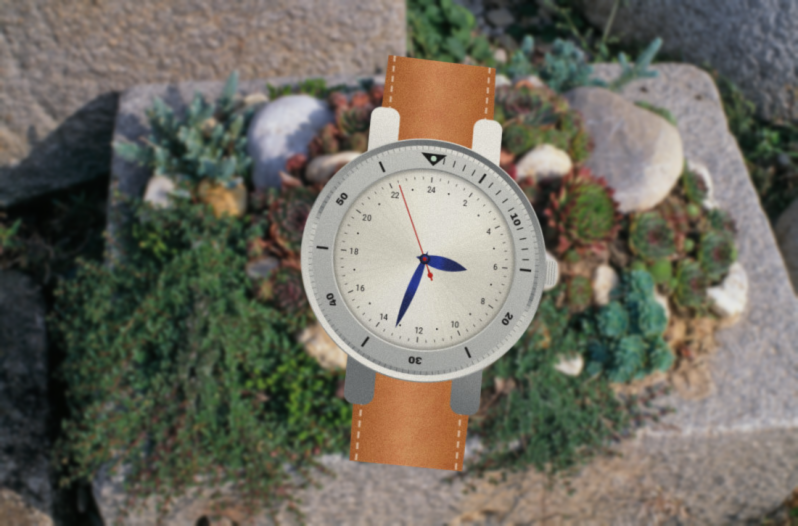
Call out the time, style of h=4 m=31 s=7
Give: h=6 m=32 s=56
